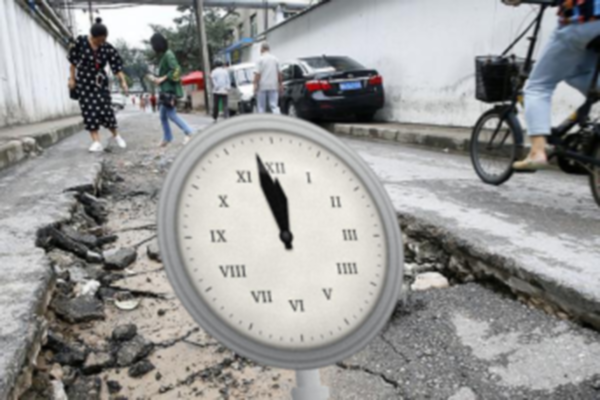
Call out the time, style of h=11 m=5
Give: h=11 m=58
